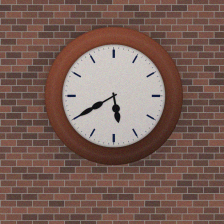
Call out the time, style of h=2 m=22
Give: h=5 m=40
